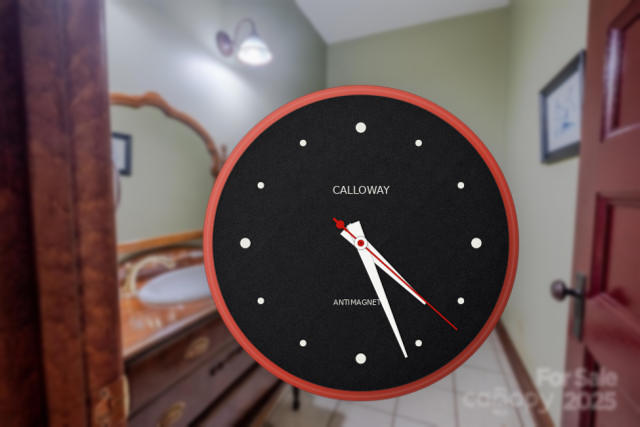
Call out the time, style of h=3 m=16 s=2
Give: h=4 m=26 s=22
